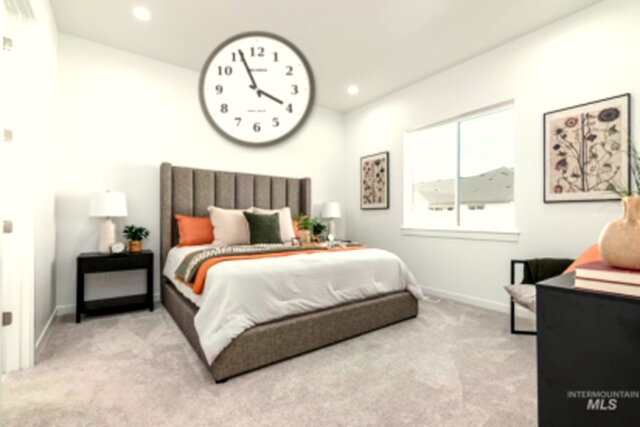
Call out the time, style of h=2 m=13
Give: h=3 m=56
